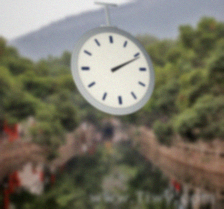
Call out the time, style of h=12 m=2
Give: h=2 m=11
